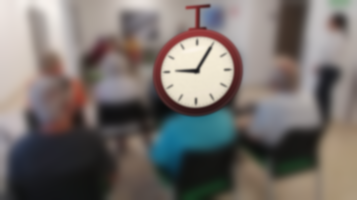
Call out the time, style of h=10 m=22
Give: h=9 m=5
